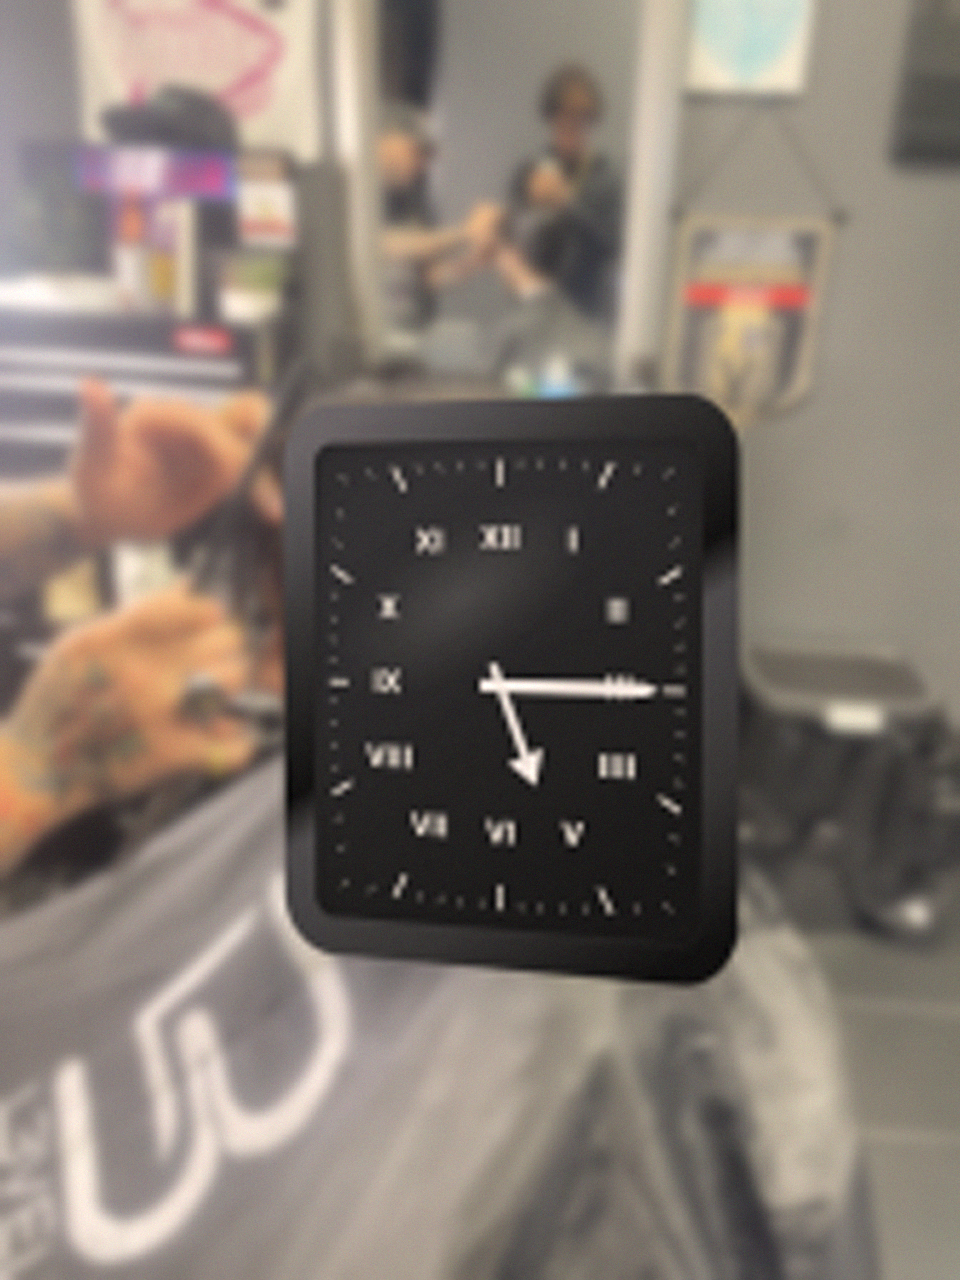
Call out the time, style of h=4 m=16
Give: h=5 m=15
